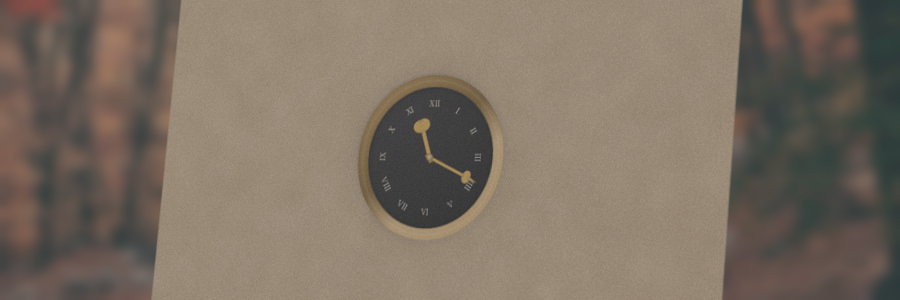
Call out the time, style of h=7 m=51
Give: h=11 m=19
